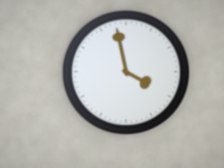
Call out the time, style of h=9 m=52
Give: h=3 m=58
